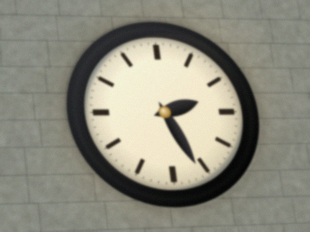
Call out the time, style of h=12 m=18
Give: h=2 m=26
